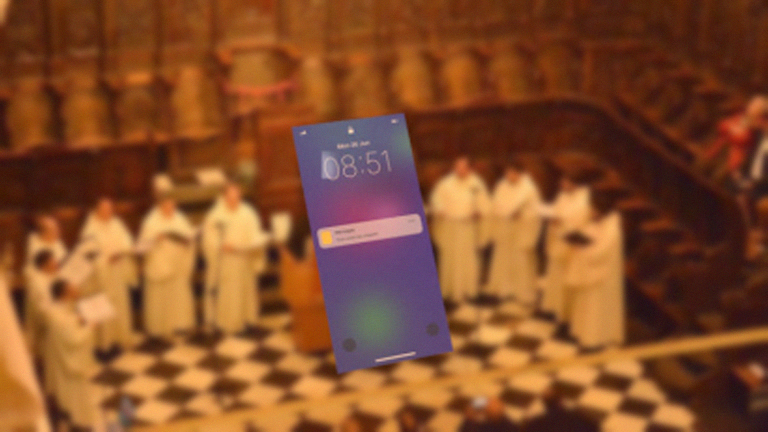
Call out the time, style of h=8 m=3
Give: h=8 m=51
